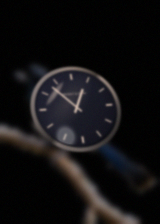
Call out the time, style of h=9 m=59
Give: h=12 m=53
